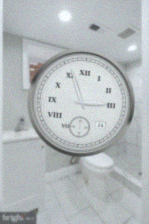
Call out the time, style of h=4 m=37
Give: h=2 m=56
